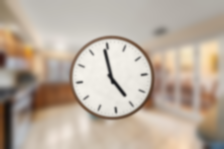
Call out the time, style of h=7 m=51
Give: h=4 m=59
